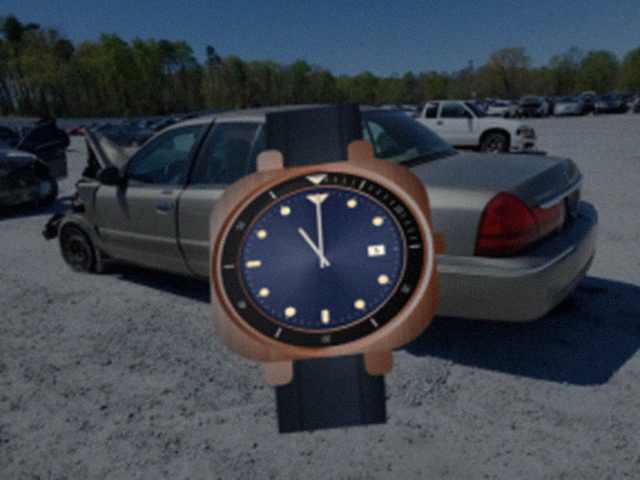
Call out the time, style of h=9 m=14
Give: h=11 m=0
